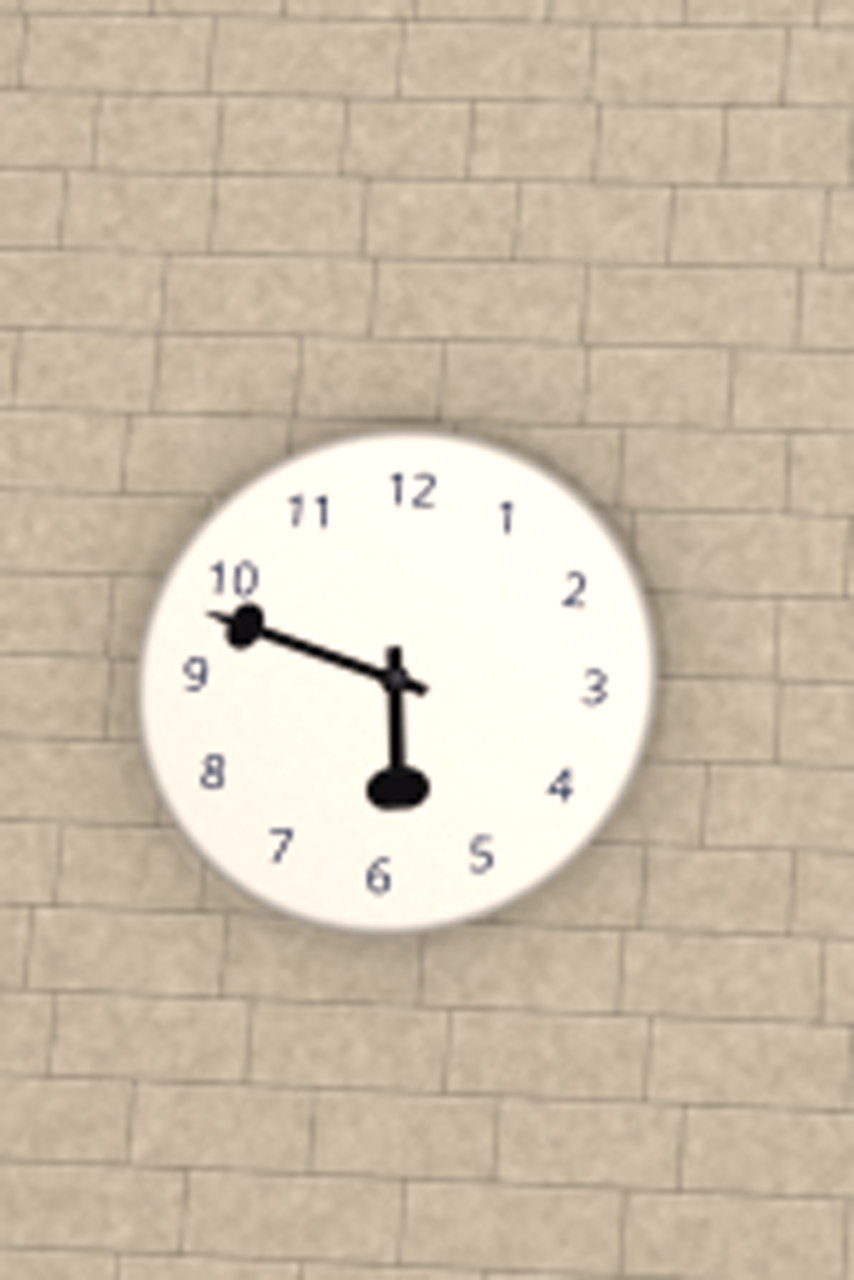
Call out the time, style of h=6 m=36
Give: h=5 m=48
